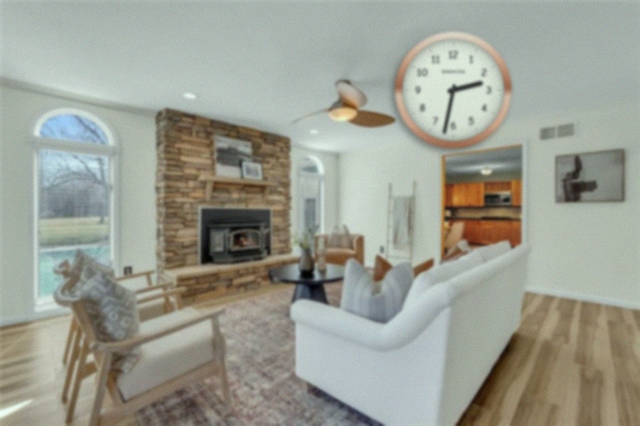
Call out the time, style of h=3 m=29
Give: h=2 m=32
